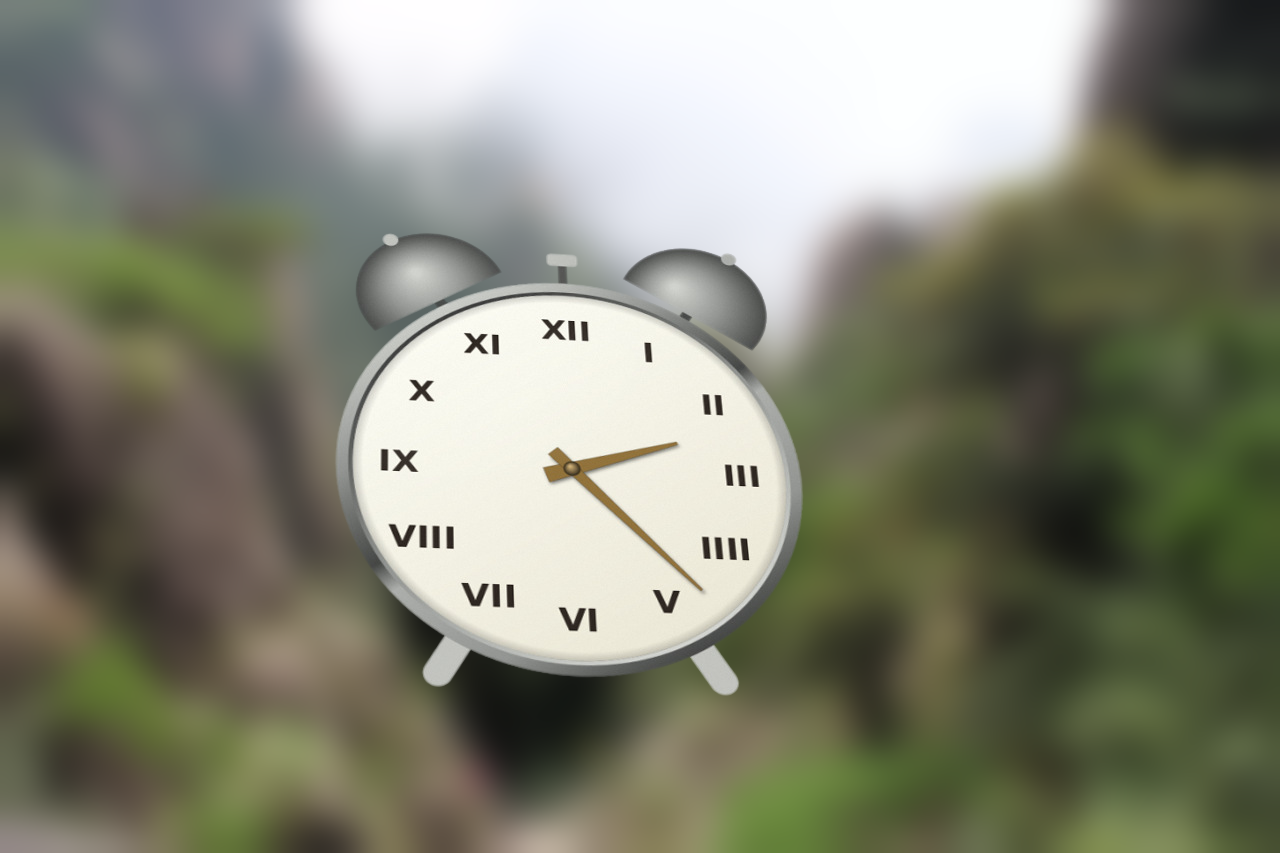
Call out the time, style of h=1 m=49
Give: h=2 m=23
